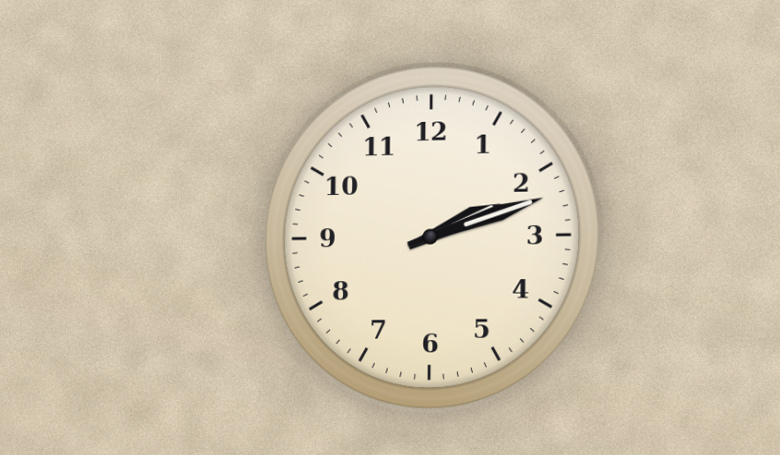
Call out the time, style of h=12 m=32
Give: h=2 m=12
